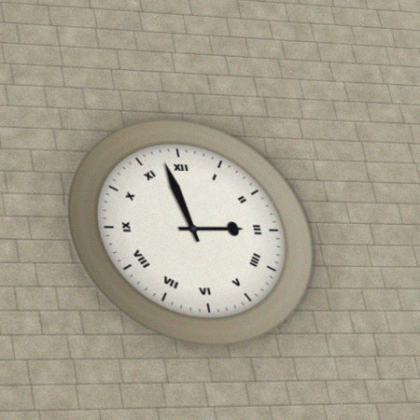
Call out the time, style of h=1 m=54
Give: h=2 m=58
